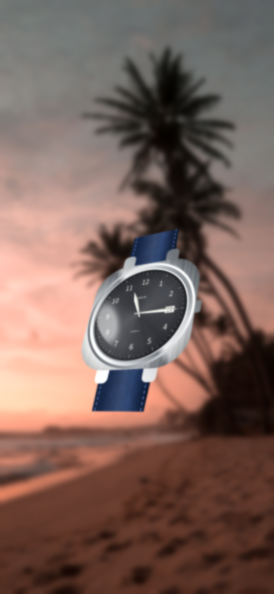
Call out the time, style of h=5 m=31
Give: h=11 m=15
